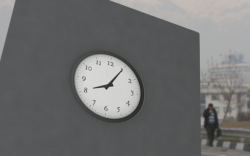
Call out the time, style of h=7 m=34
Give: h=8 m=5
